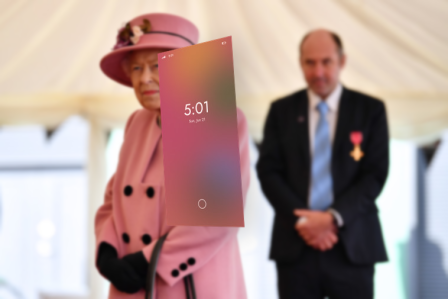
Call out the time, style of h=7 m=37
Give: h=5 m=1
